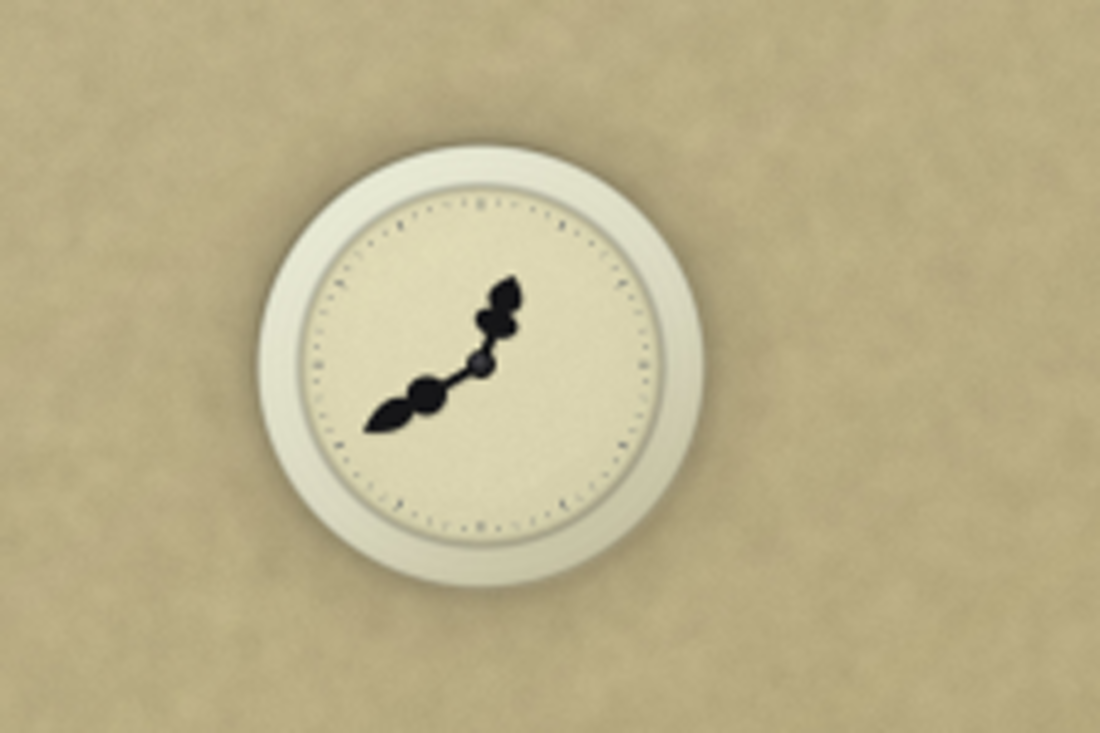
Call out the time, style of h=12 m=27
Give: h=12 m=40
